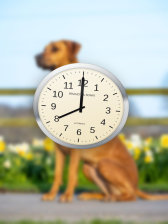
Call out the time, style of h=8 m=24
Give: h=8 m=0
